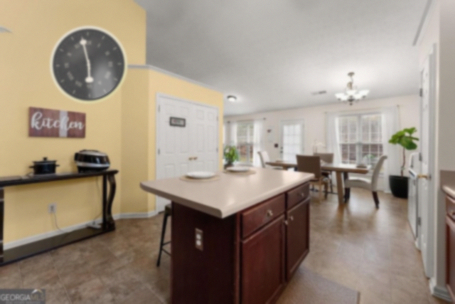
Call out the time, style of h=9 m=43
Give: h=5 m=58
